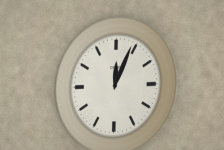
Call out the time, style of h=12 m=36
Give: h=12 m=4
